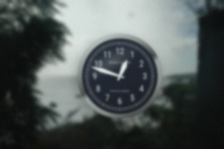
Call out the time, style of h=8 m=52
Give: h=12 m=48
